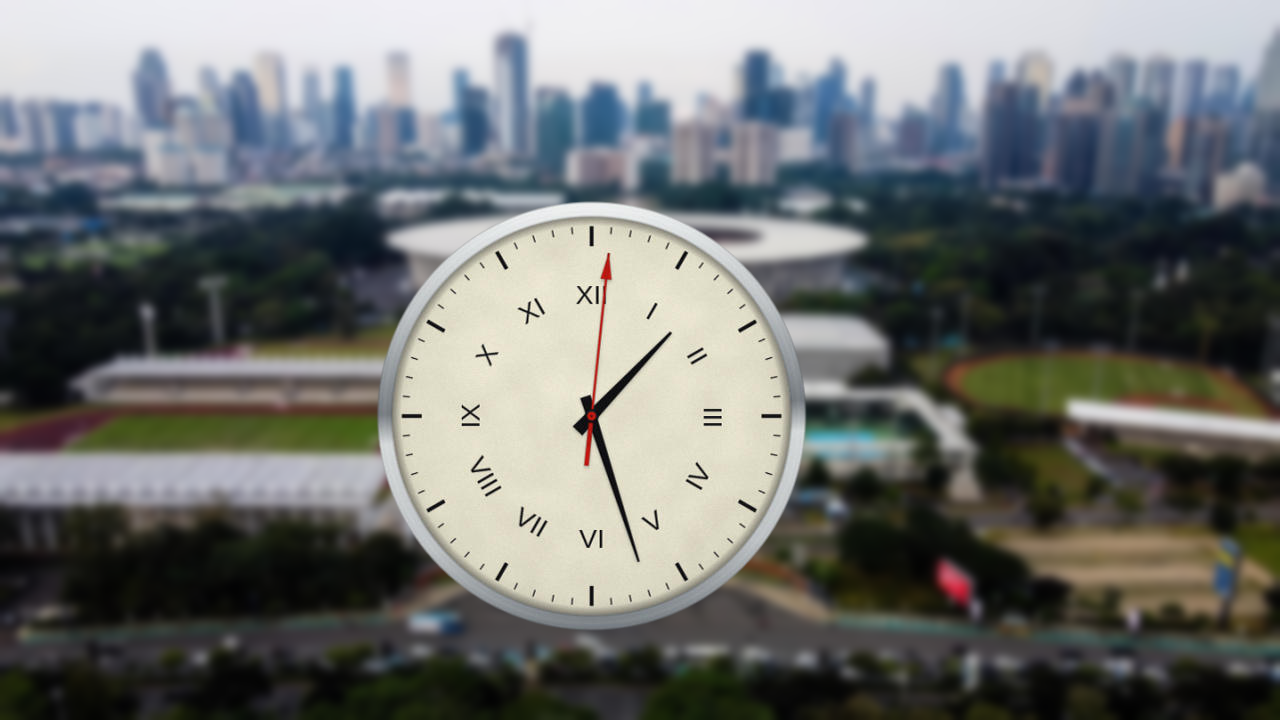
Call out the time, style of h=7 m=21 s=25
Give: h=1 m=27 s=1
